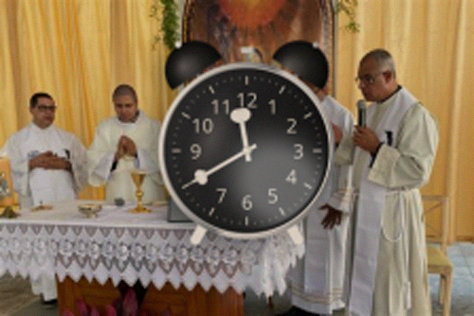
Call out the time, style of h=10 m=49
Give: h=11 m=40
